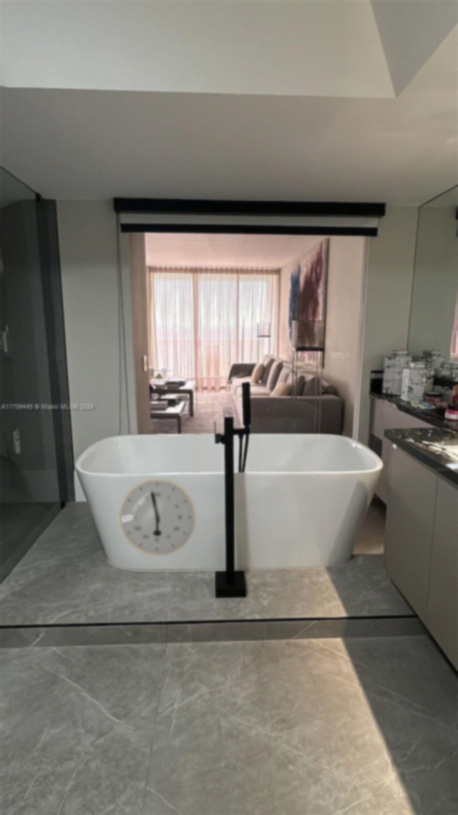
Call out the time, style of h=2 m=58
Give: h=5 m=58
